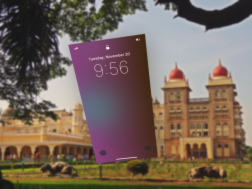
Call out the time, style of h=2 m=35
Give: h=9 m=56
